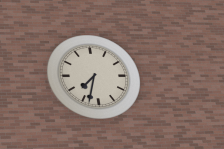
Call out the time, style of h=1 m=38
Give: h=7 m=33
